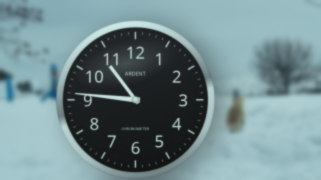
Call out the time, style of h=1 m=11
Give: h=10 m=46
